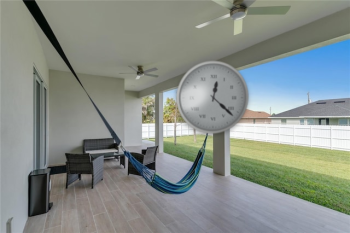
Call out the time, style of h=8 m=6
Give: h=12 m=22
